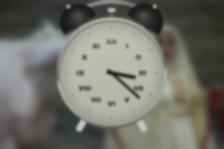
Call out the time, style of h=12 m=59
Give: h=3 m=22
